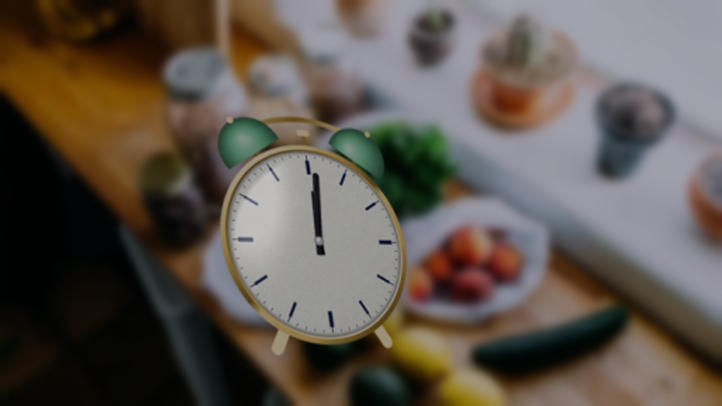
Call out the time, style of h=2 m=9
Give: h=12 m=1
